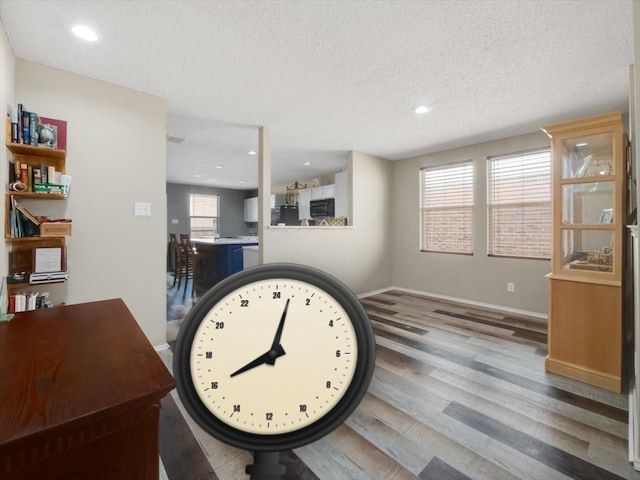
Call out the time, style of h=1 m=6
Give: h=16 m=2
